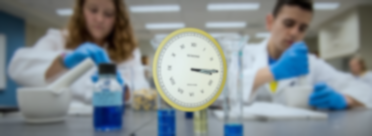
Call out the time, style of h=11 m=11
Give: h=3 m=15
